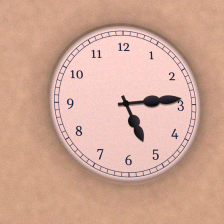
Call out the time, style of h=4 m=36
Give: h=5 m=14
